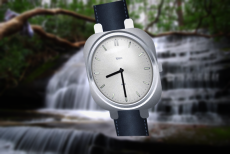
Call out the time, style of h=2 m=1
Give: h=8 m=30
